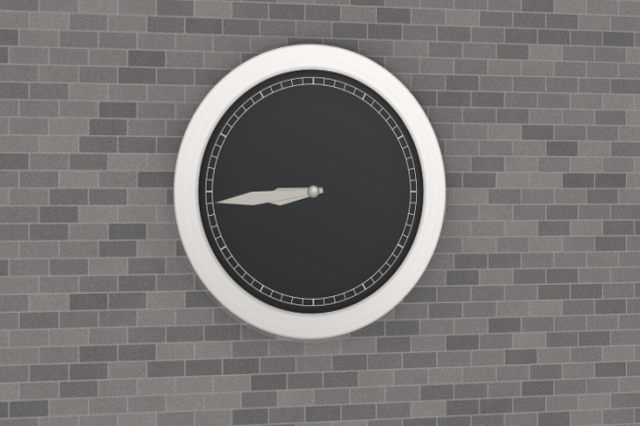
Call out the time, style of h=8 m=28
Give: h=8 m=44
